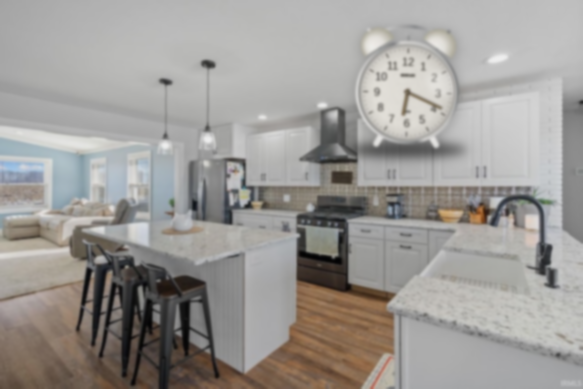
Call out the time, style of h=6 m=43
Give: h=6 m=19
